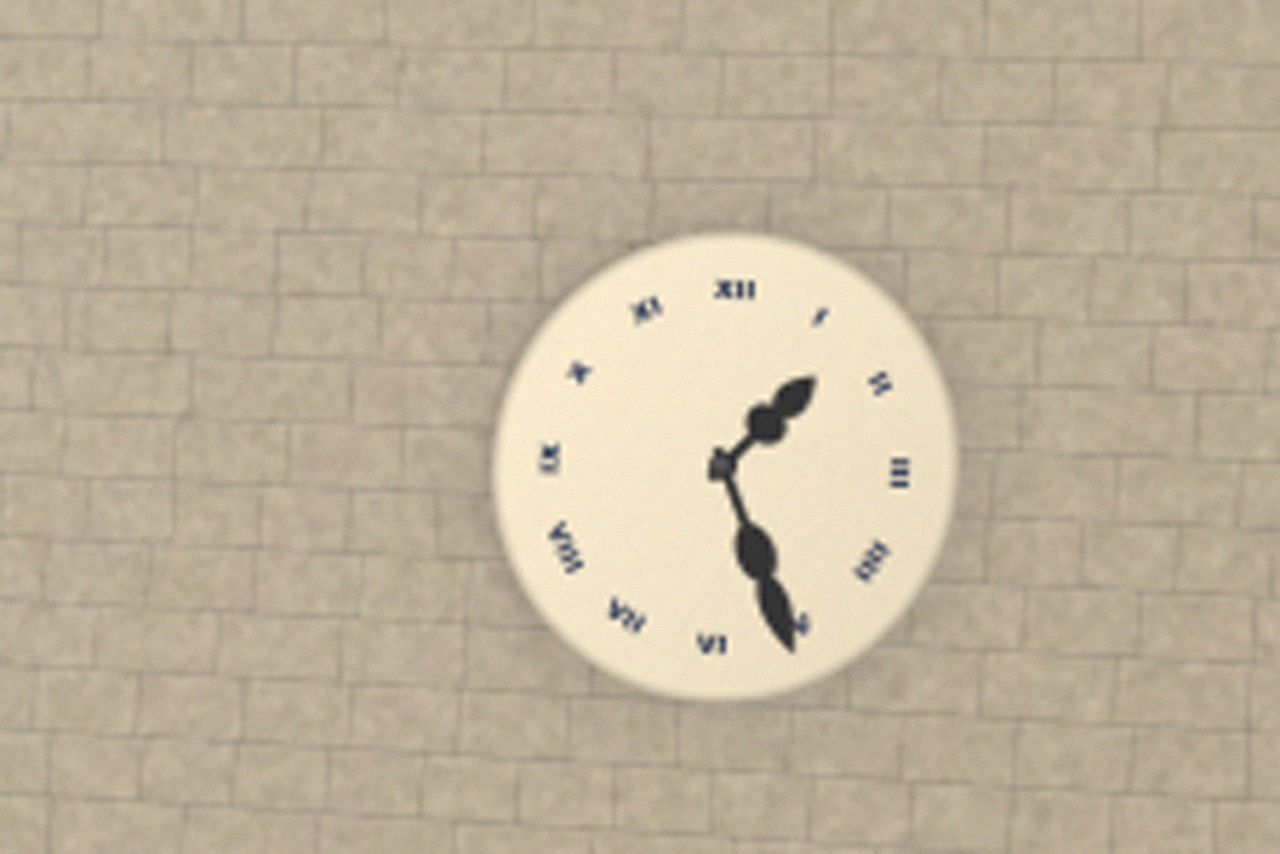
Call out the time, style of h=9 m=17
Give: h=1 m=26
